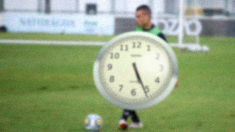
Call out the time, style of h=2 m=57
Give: h=5 m=26
